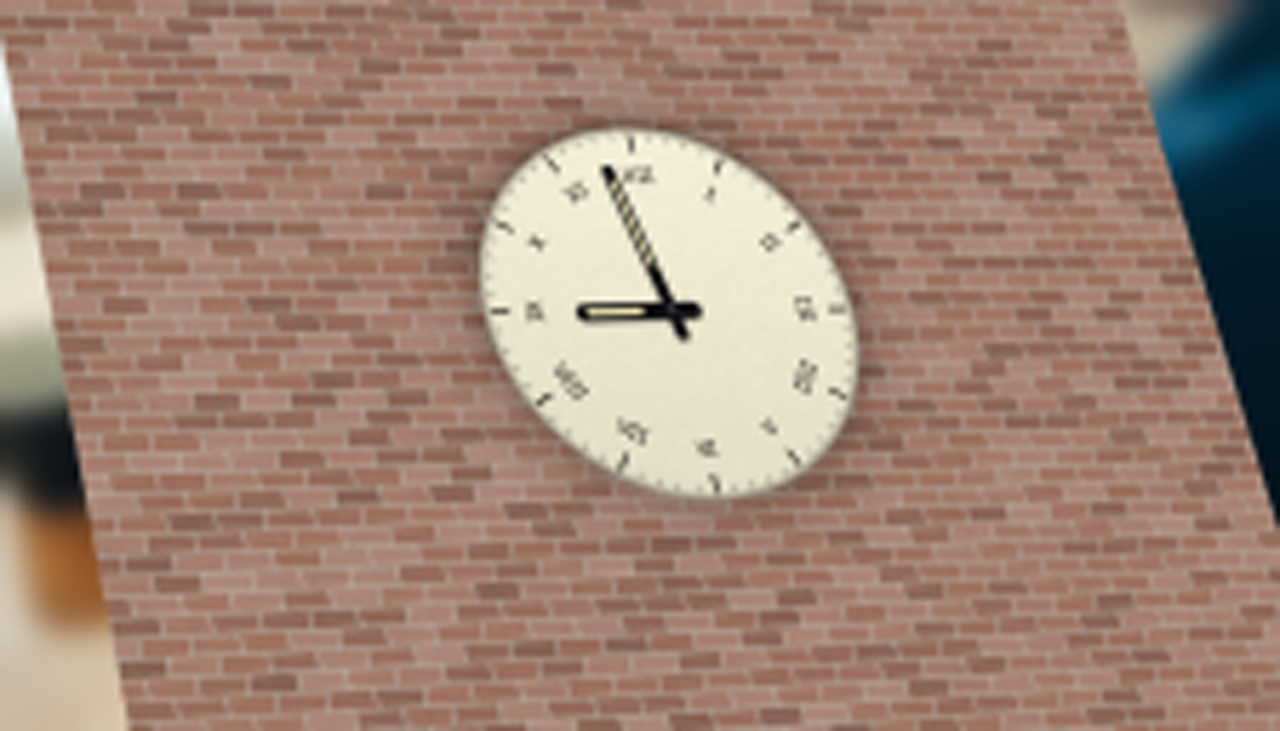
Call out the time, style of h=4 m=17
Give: h=8 m=58
